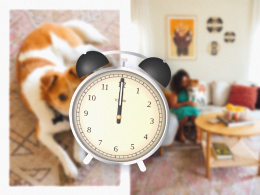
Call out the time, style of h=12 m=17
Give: h=12 m=0
